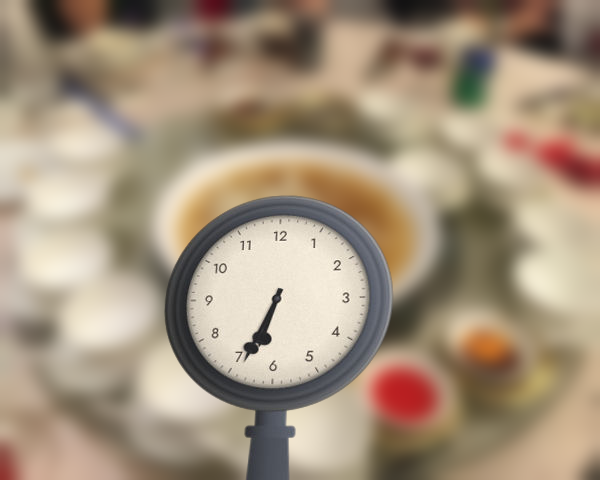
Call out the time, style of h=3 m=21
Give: h=6 m=34
